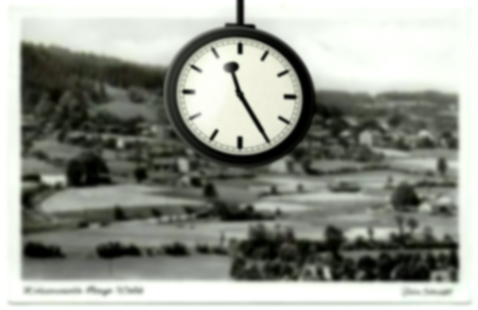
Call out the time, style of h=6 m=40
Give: h=11 m=25
